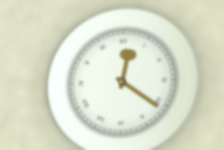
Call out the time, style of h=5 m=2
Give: h=12 m=21
